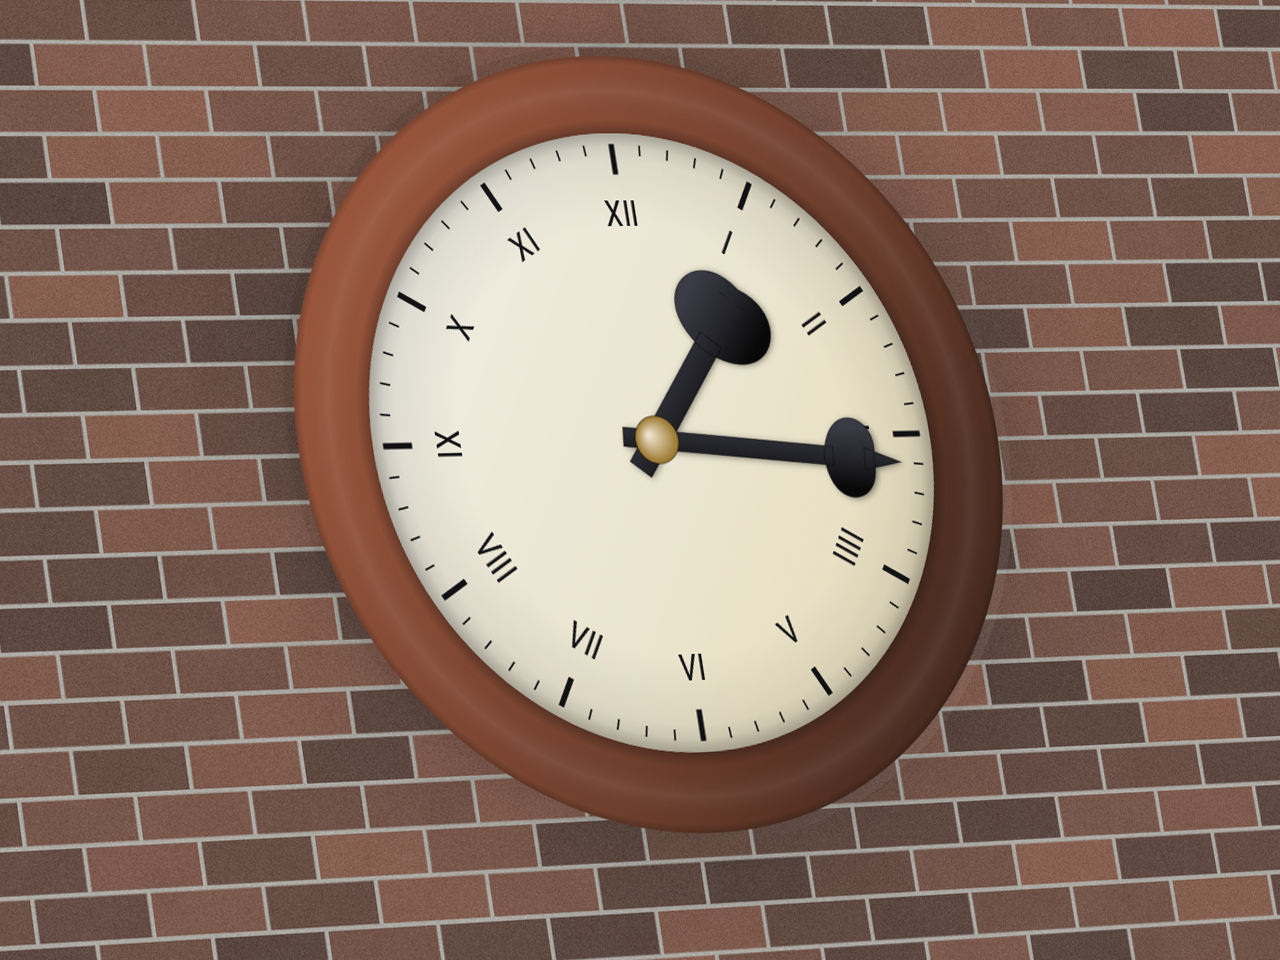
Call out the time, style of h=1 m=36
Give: h=1 m=16
